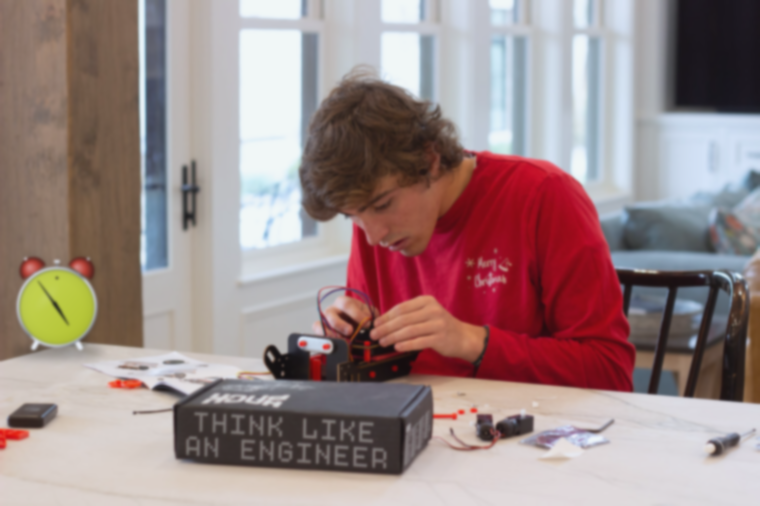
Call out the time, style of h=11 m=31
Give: h=4 m=54
